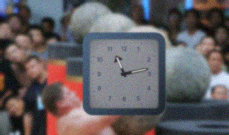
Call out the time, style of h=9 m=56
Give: h=11 m=13
